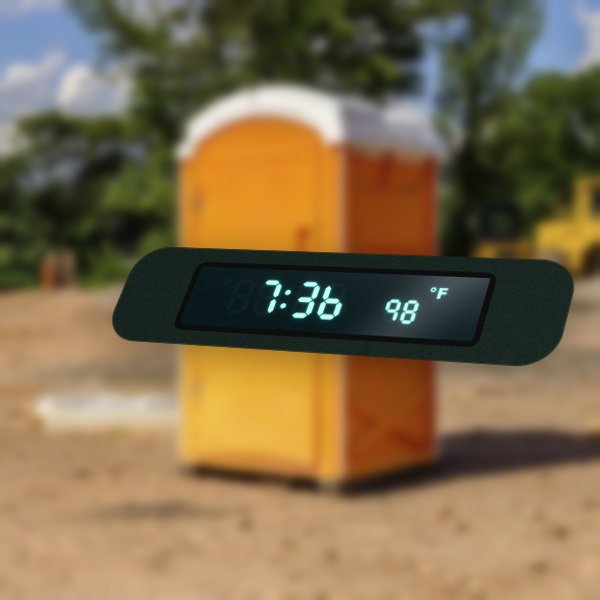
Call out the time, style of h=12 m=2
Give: h=7 m=36
